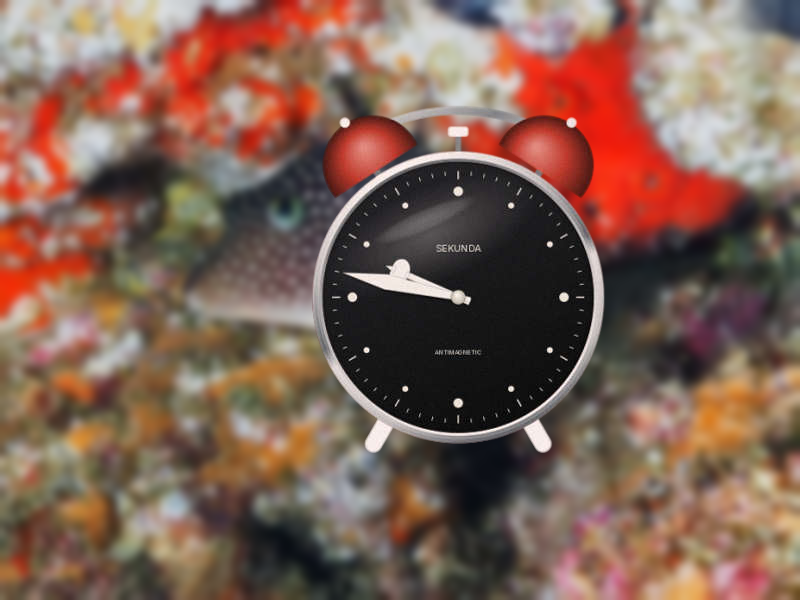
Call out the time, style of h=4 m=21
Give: h=9 m=47
